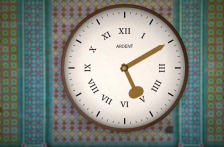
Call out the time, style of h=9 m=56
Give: h=5 m=10
